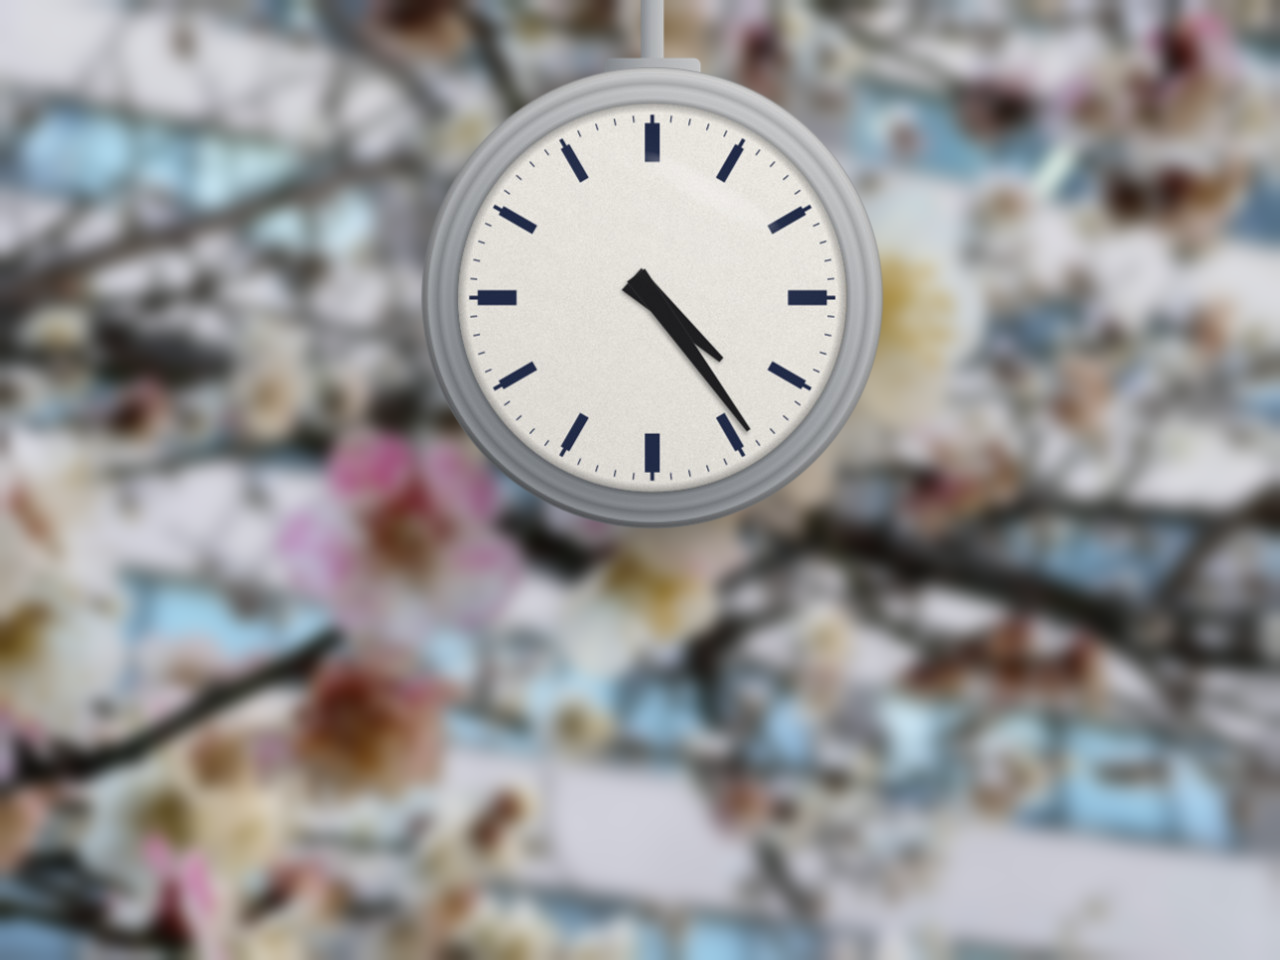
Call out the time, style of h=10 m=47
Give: h=4 m=24
